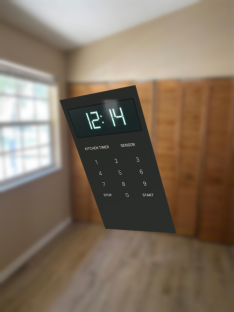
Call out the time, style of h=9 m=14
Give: h=12 m=14
